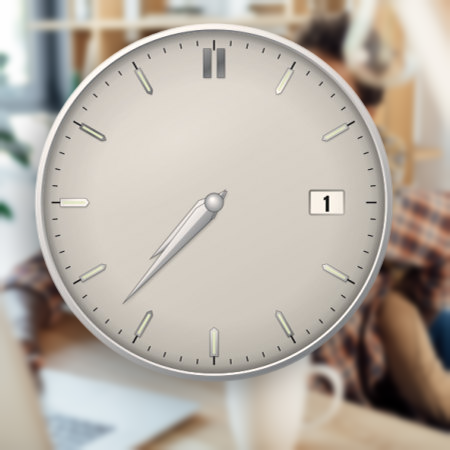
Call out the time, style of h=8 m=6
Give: h=7 m=37
